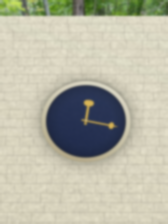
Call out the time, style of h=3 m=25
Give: h=12 m=17
